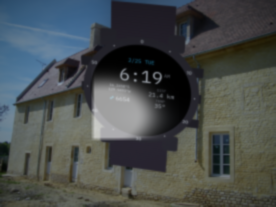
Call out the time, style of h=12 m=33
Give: h=6 m=19
